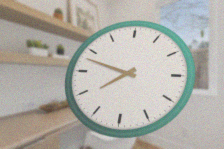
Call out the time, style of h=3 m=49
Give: h=7 m=48
